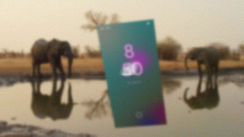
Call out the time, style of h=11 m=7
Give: h=8 m=50
